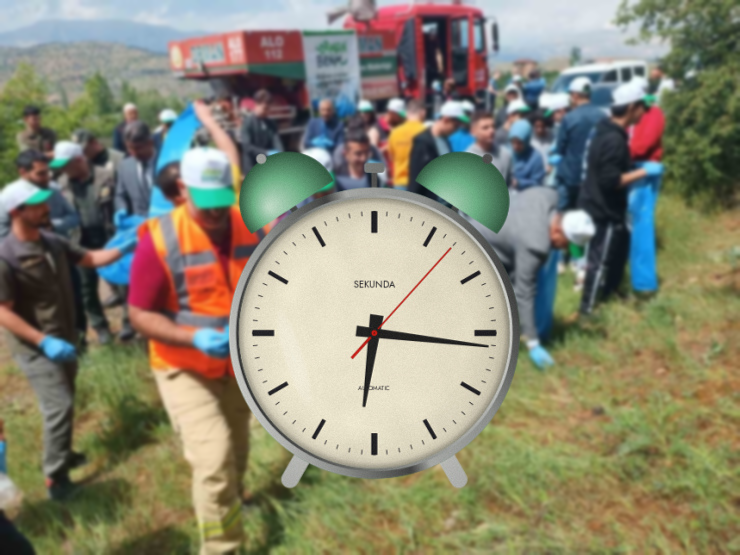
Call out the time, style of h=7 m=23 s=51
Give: h=6 m=16 s=7
